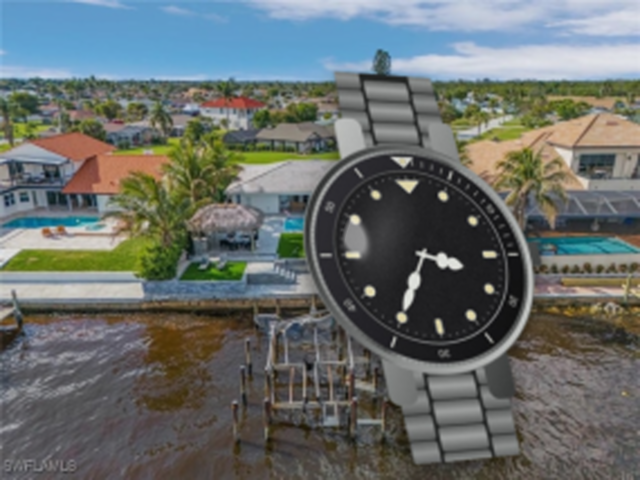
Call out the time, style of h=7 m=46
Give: h=3 m=35
